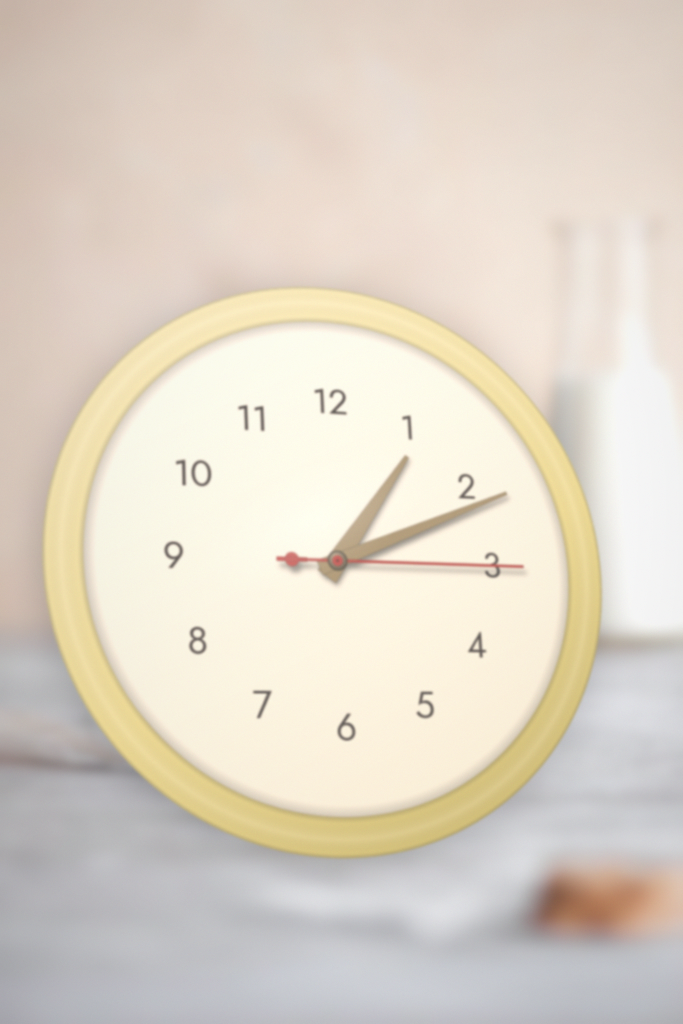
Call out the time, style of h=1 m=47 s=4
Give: h=1 m=11 s=15
